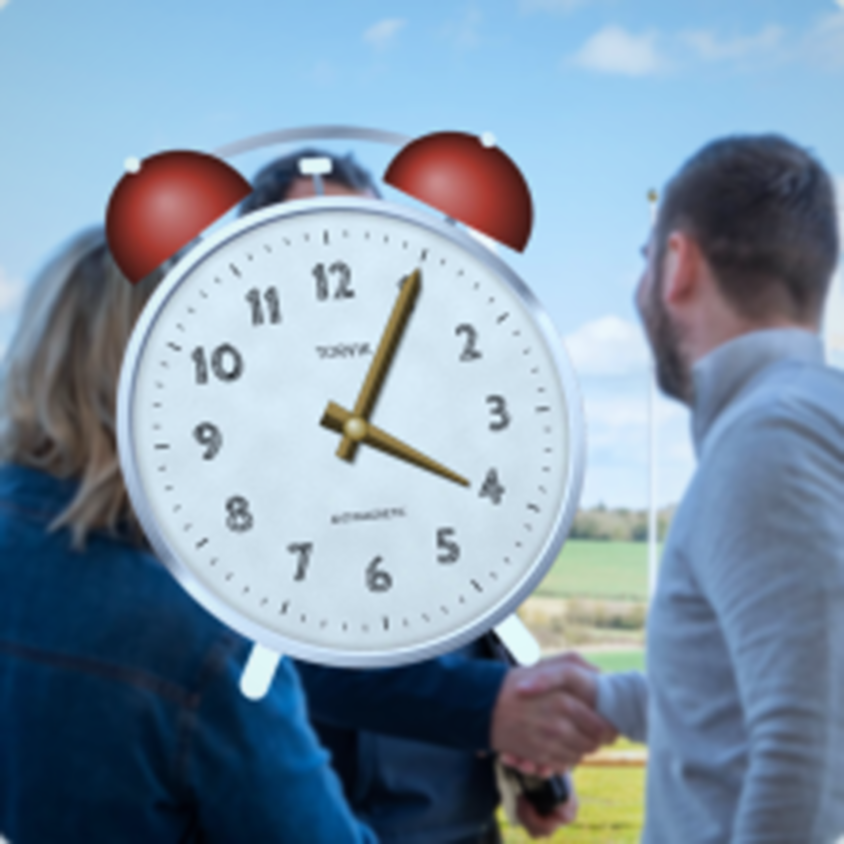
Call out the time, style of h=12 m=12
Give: h=4 m=5
